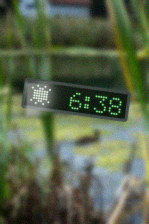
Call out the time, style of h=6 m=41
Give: h=6 m=38
